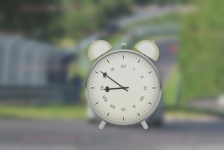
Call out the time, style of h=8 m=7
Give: h=8 m=51
